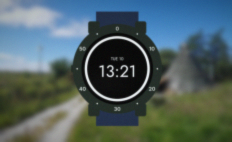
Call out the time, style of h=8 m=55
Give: h=13 m=21
